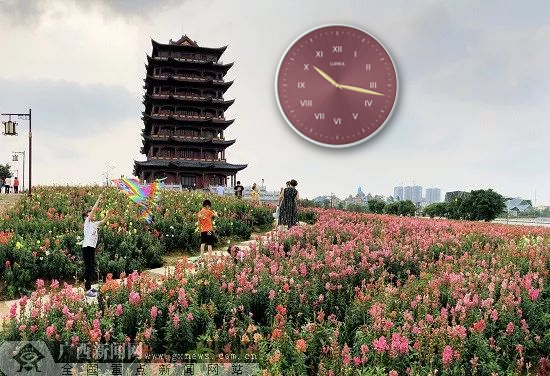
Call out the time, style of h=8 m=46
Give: h=10 m=17
